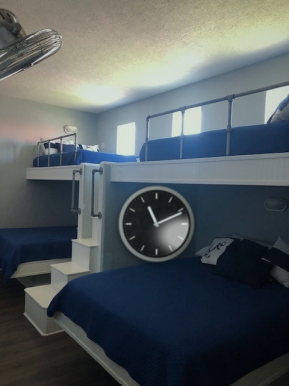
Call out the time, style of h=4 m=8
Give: h=11 m=11
